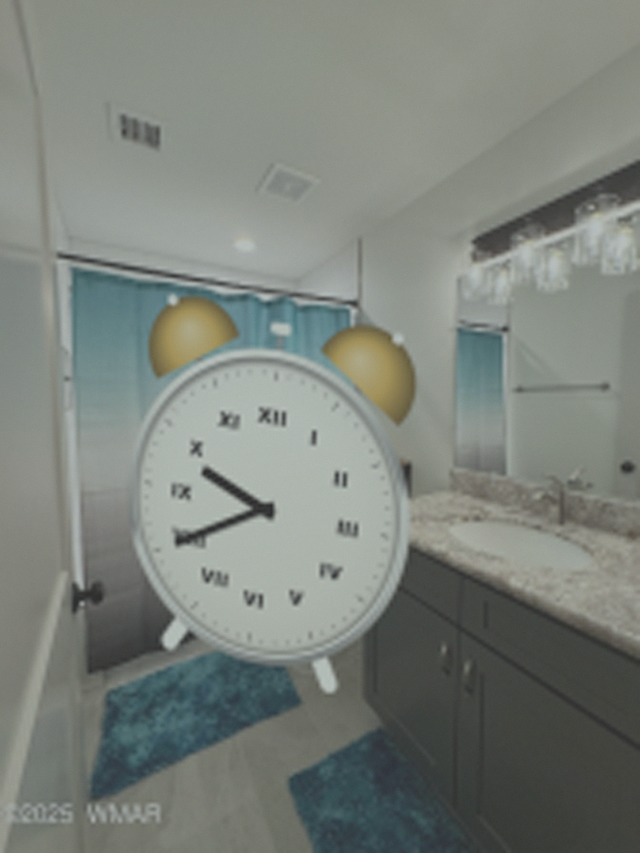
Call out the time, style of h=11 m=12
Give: h=9 m=40
